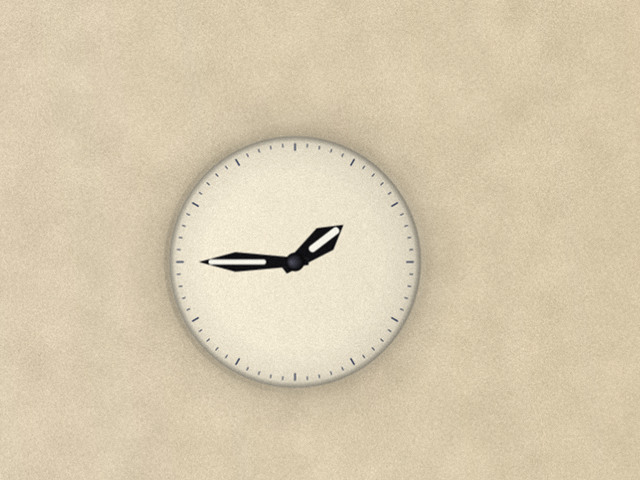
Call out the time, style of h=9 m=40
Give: h=1 m=45
